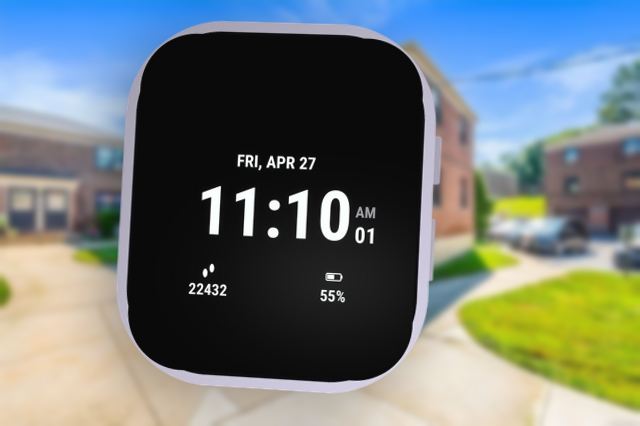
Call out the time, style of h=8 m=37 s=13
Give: h=11 m=10 s=1
